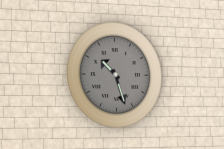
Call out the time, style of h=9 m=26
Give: h=10 m=27
